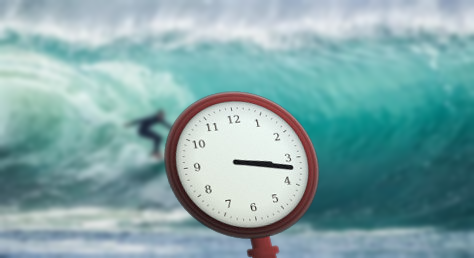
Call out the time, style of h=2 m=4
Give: h=3 m=17
